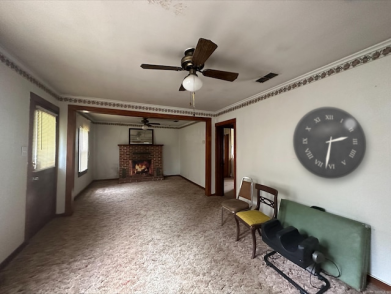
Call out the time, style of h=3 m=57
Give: h=2 m=32
